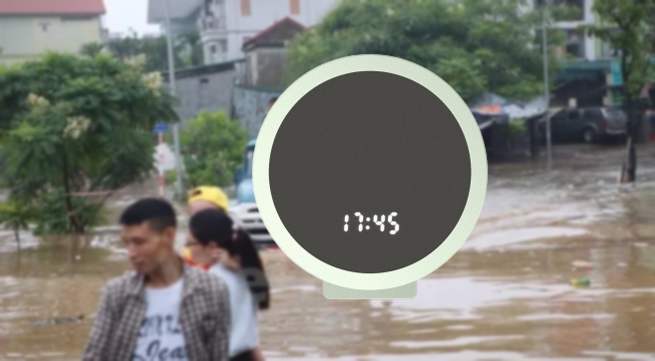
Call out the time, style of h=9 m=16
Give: h=17 m=45
